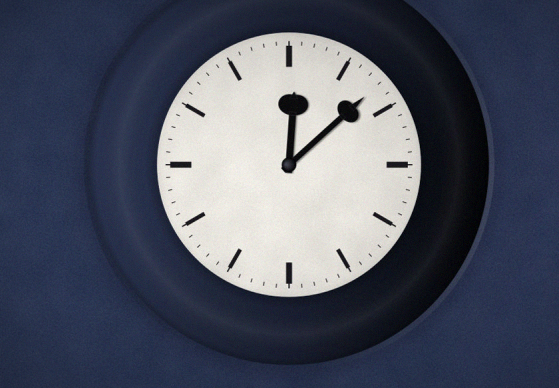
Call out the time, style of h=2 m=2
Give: h=12 m=8
